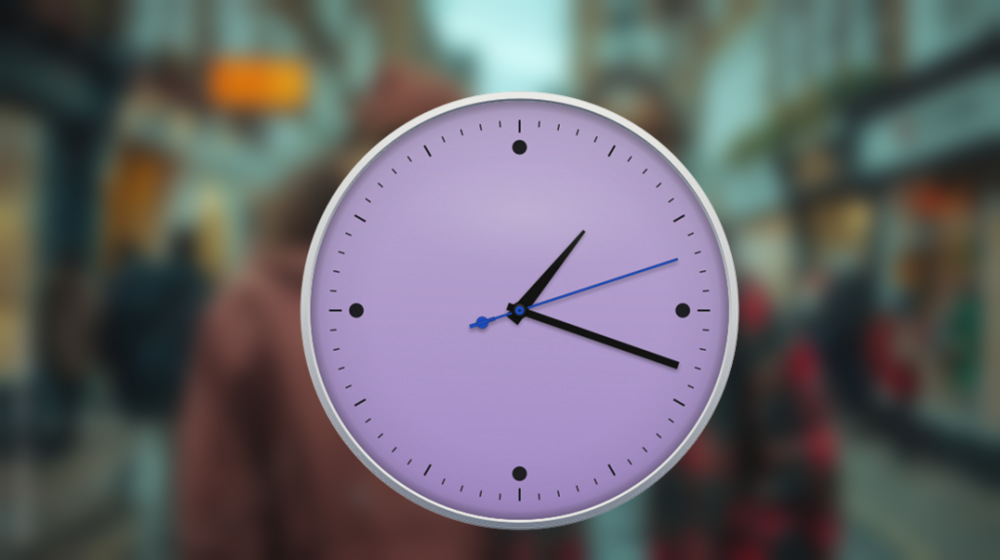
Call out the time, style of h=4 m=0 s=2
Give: h=1 m=18 s=12
